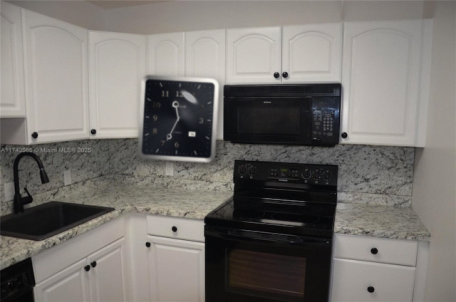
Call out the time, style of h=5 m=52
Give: h=11 m=34
